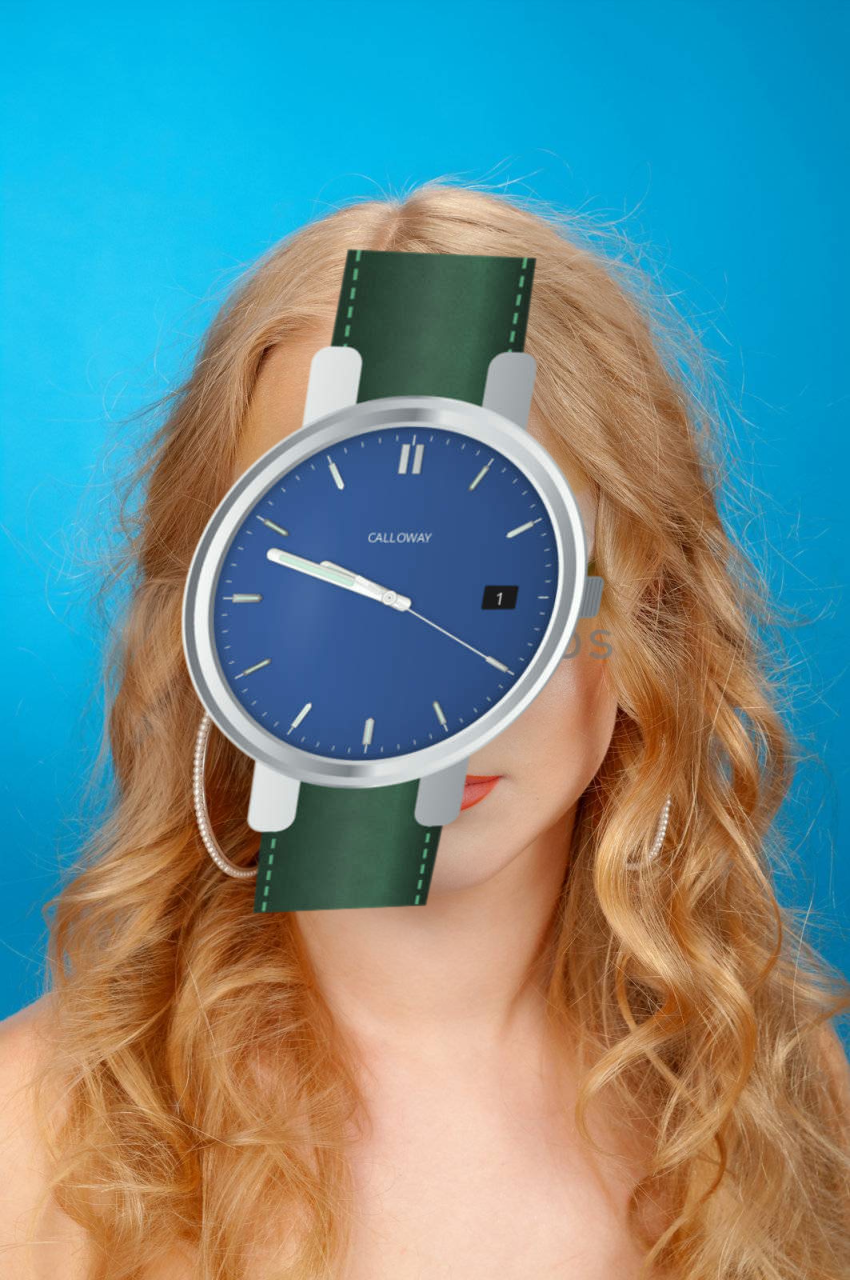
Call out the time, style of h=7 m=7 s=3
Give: h=9 m=48 s=20
